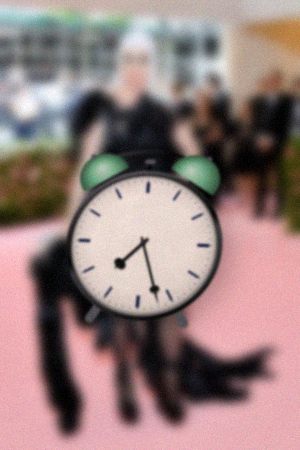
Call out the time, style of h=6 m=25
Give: h=7 m=27
